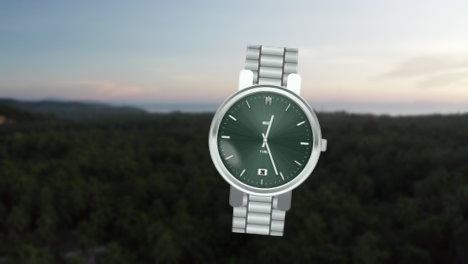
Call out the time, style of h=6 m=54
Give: h=12 m=26
